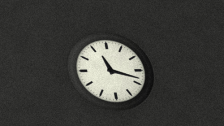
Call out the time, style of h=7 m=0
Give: h=11 m=18
